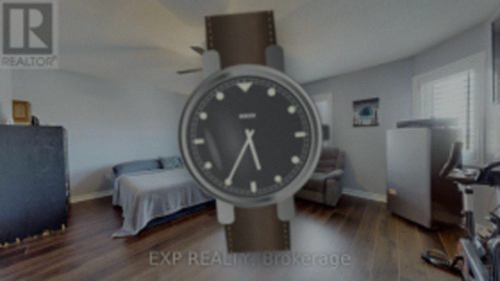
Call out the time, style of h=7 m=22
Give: h=5 m=35
